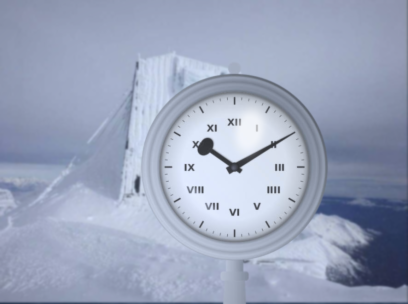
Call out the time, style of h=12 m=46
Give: h=10 m=10
